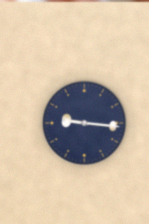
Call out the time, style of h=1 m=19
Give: h=9 m=16
